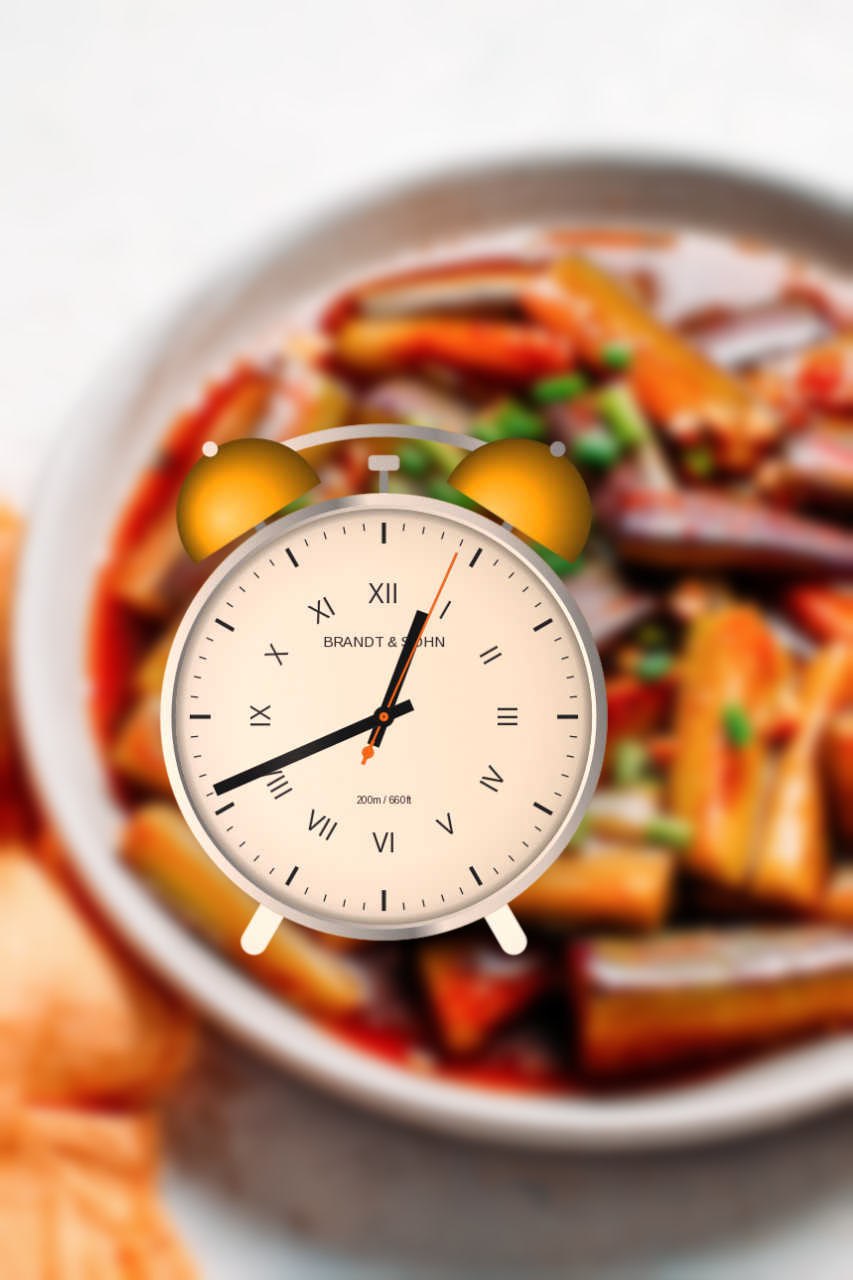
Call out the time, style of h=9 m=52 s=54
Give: h=12 m=41 s=4
